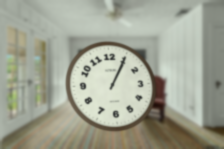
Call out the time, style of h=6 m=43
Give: h=1 m=5
